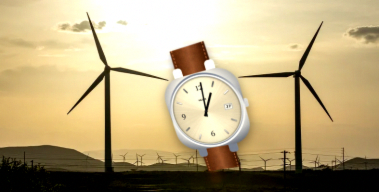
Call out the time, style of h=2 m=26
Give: h=1 m=1
